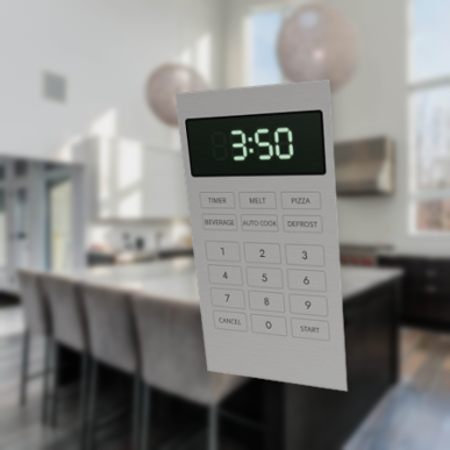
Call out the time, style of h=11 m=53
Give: h=3 m=50
